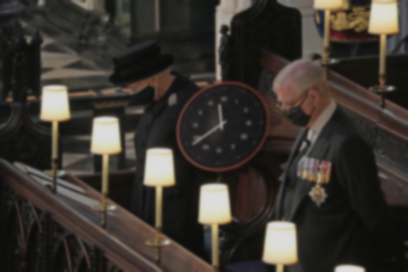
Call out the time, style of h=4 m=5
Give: h=11 m=39
